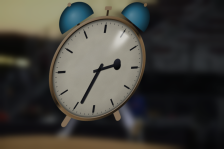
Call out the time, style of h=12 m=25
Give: h=2 m=34
